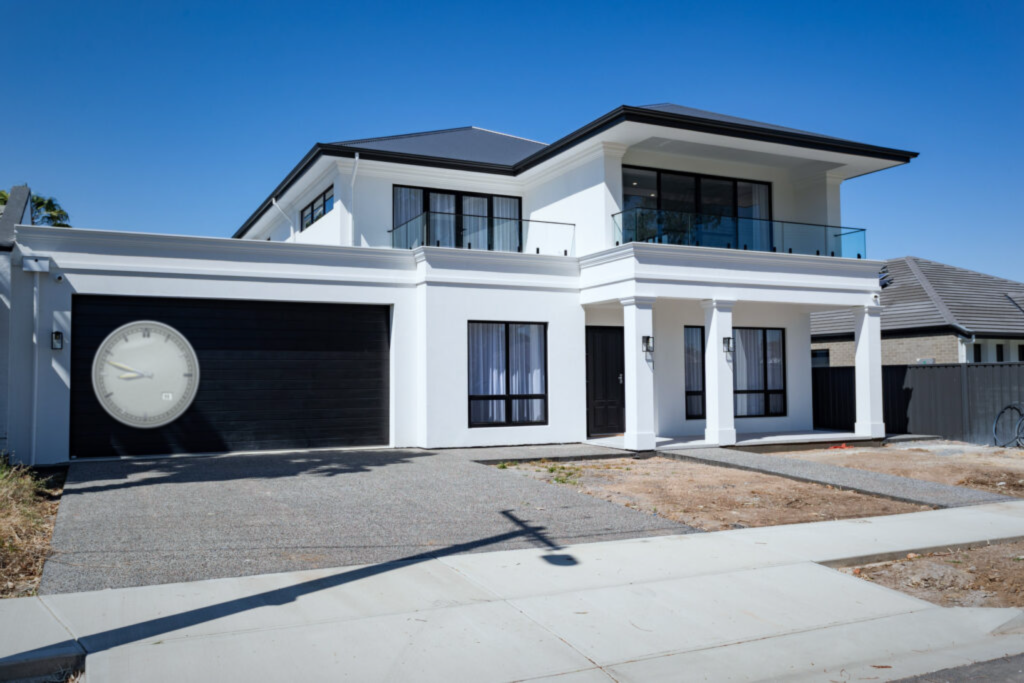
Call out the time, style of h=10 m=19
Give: h=8 m=48
